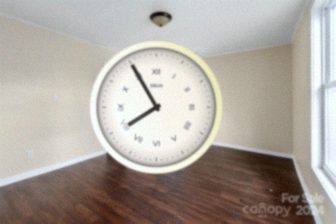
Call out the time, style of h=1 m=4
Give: h=7 m=55
